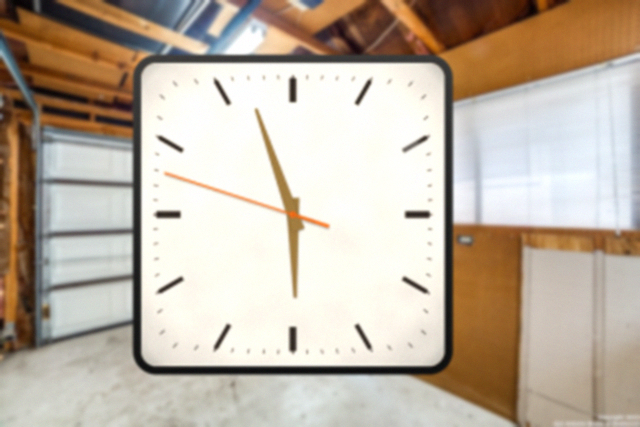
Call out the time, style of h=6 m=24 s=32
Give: h=5 m=56 s=48
